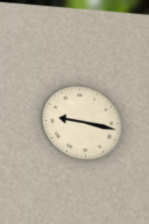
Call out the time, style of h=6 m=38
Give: h=9 m=17
